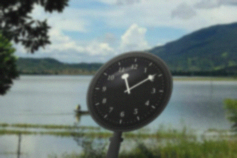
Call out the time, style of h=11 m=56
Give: h=11 m=9
